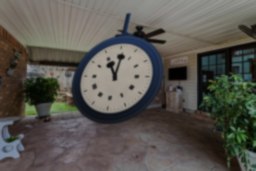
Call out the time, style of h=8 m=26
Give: h=11 m=1
